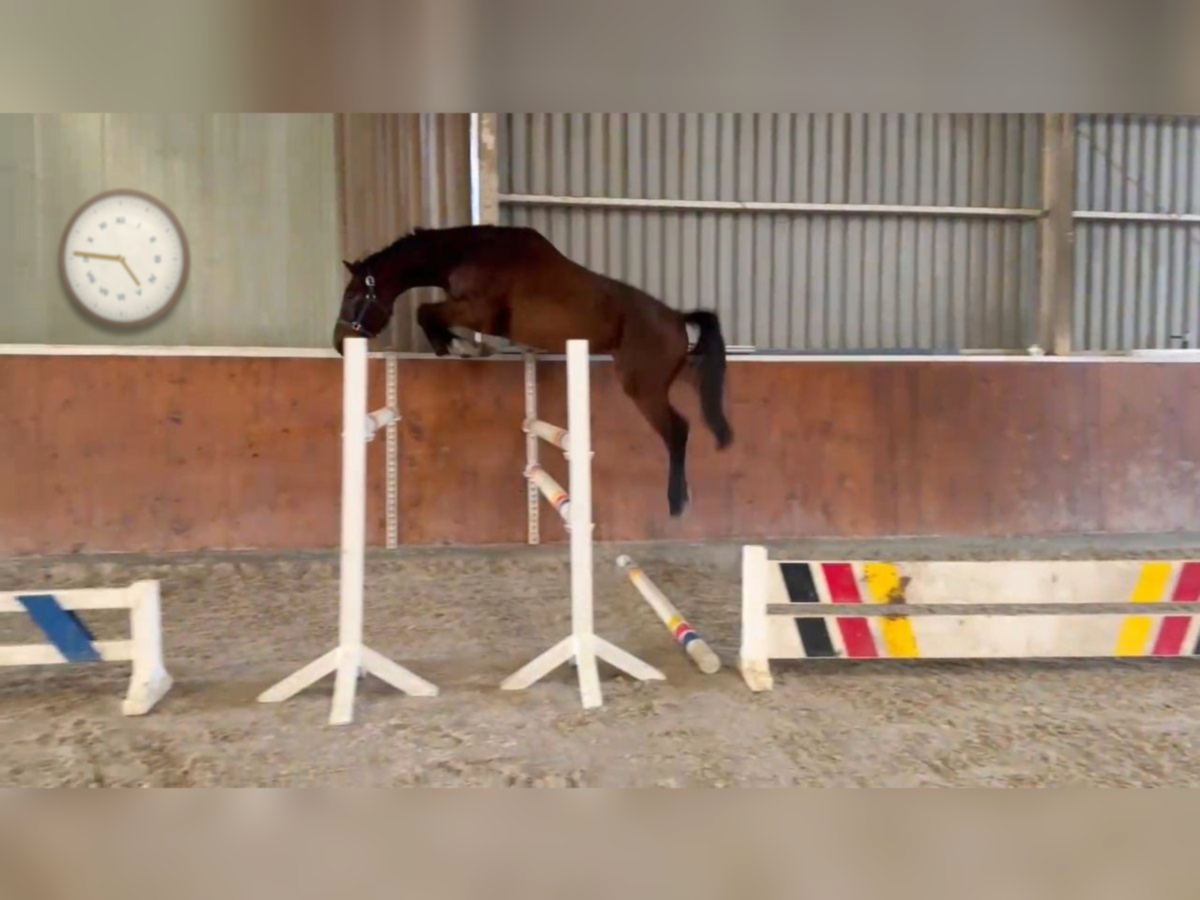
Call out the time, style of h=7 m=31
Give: h=4 m=46
